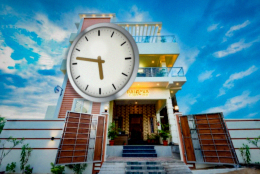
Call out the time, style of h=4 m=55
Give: h=5 m=47
